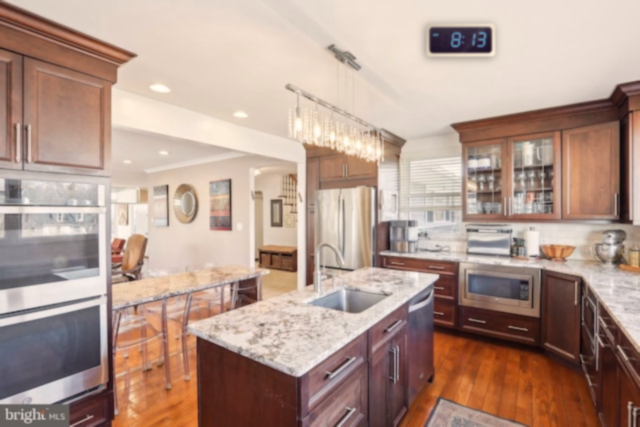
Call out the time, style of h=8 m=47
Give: h=8 m=13
